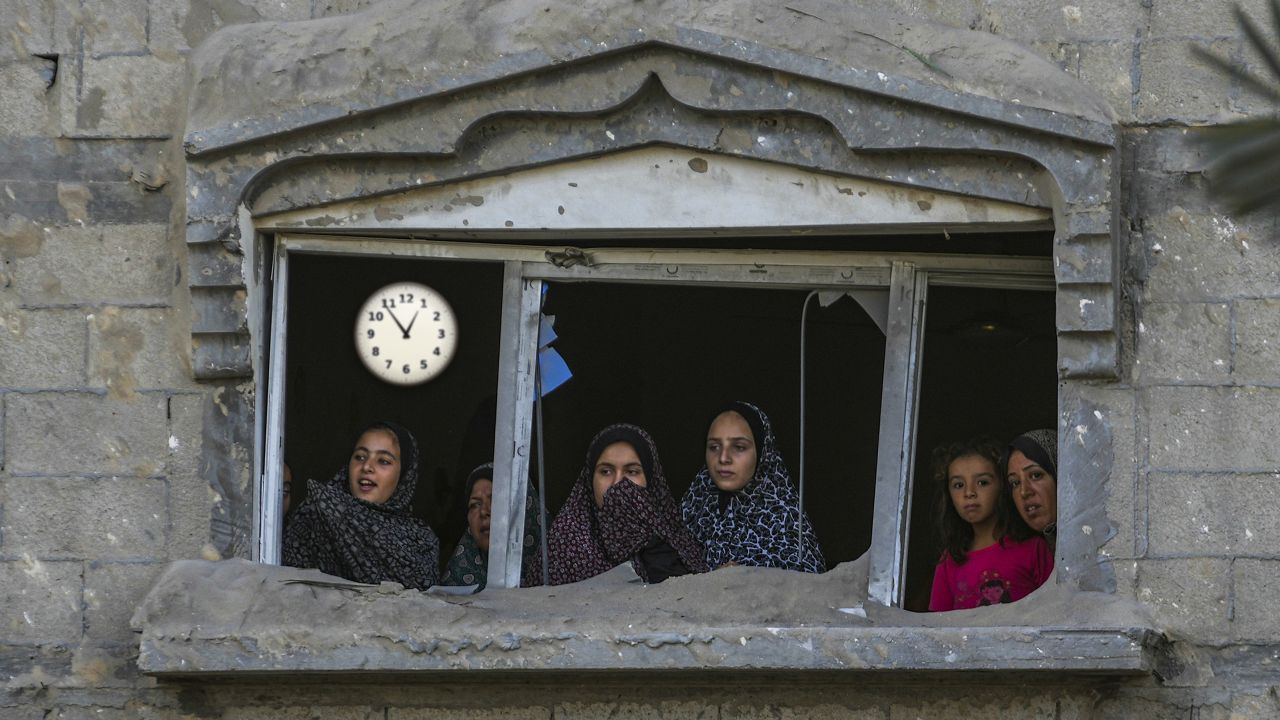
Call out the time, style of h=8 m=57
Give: h=12 m=54
